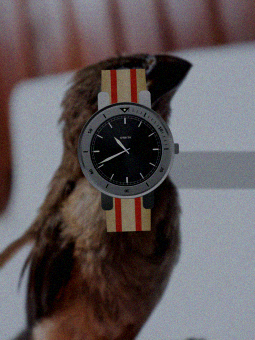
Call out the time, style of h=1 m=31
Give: h=10 m=41
